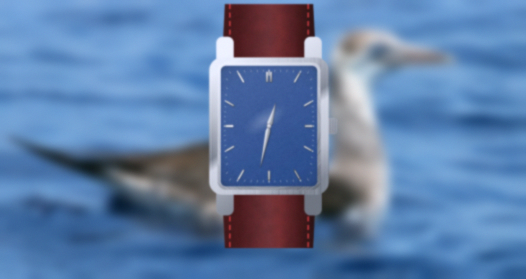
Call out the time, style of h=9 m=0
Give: h=12 m=32
